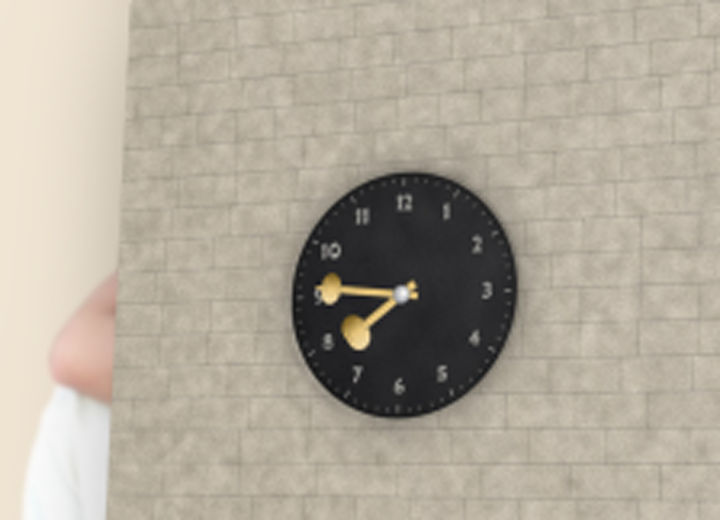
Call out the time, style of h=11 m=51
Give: h=7 m=46
